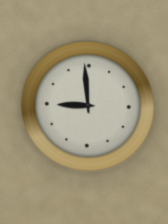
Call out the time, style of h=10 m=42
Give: h=8 m=59
